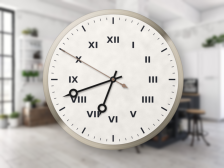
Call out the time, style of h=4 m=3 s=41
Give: h=6 m=41 s=50
